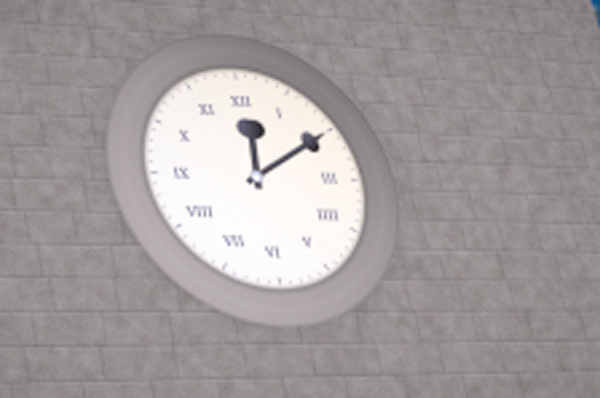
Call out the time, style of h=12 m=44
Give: h=12 m=10
